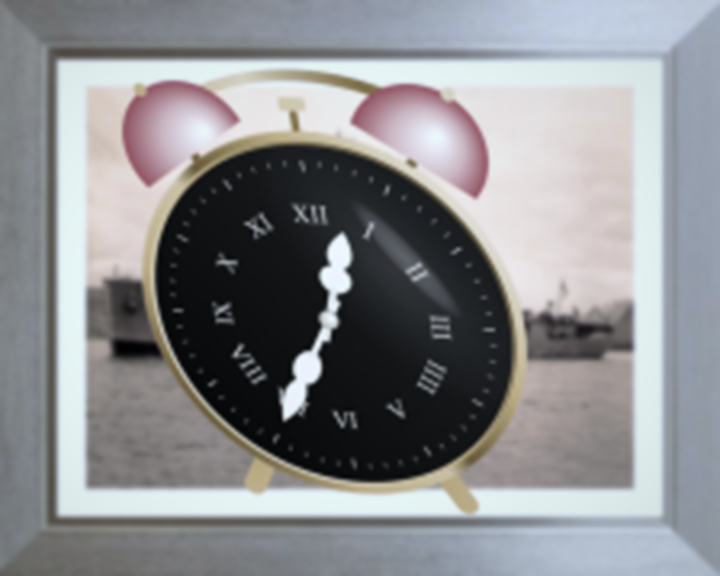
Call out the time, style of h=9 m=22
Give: h=12 m=35
